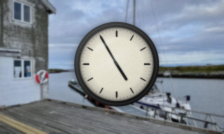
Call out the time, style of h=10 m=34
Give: h=4 m=55
